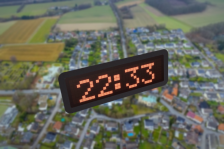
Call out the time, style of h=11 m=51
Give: h=22 m=33
